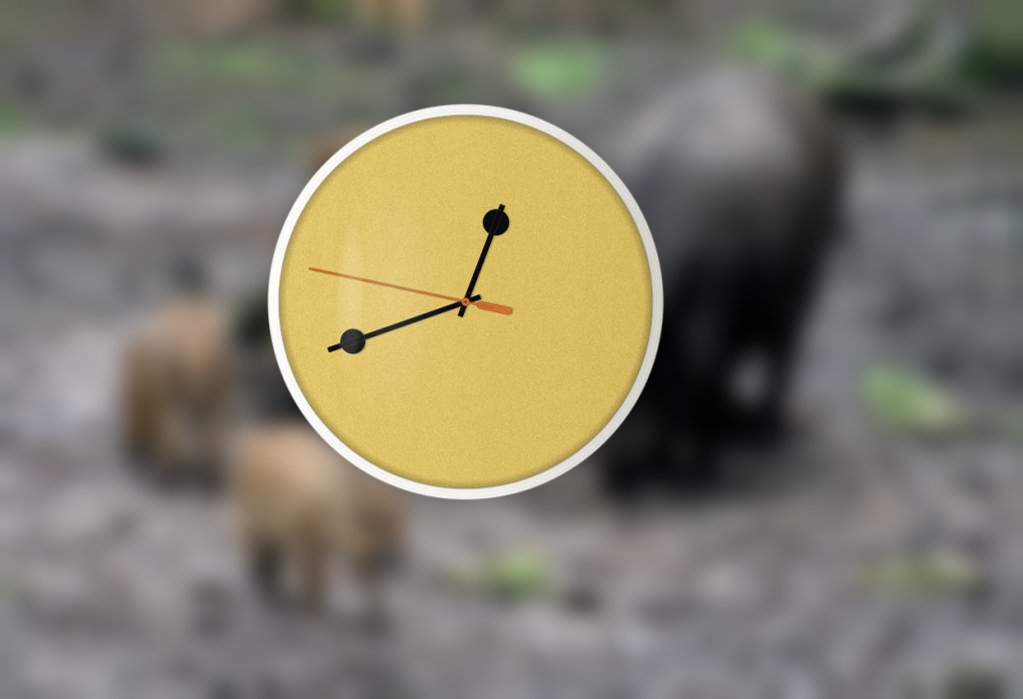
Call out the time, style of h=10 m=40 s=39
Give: h=12 m=41 s=47
